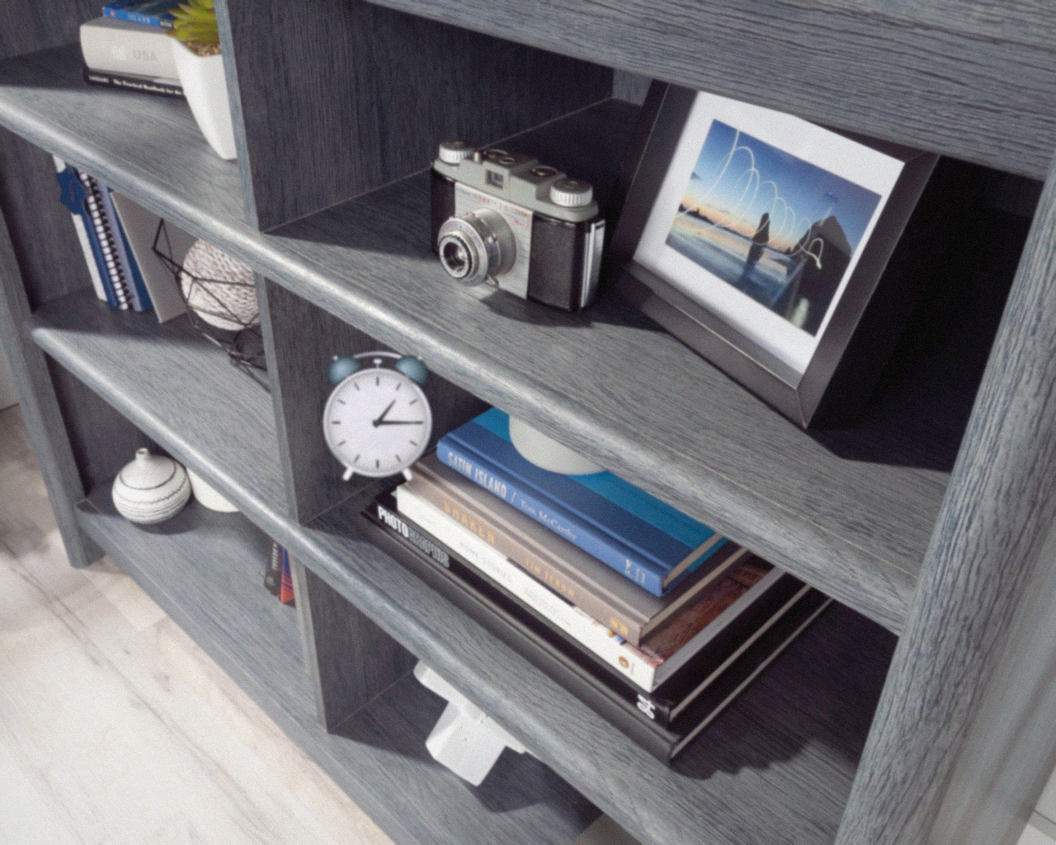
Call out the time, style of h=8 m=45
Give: h=1 m=15
